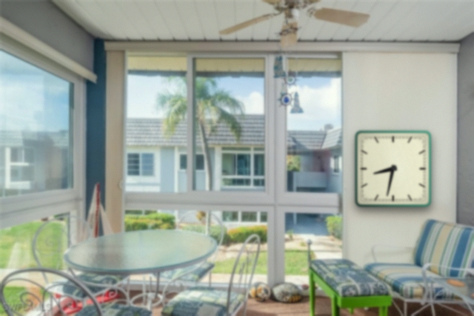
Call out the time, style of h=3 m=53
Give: h=8 m=32
